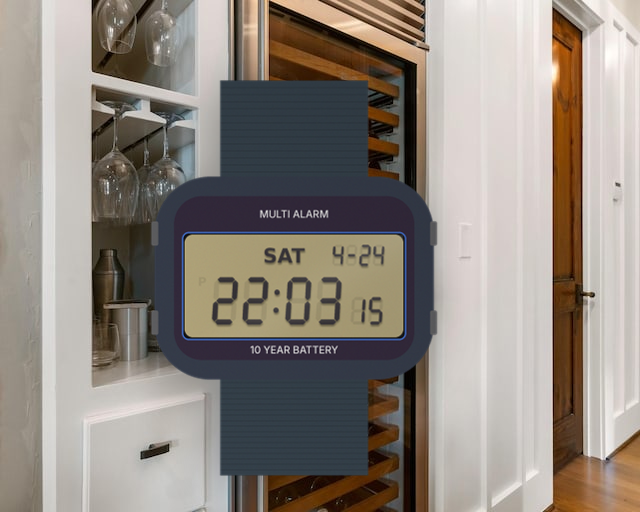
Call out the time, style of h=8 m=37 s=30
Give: h=22 m=3 s=15
